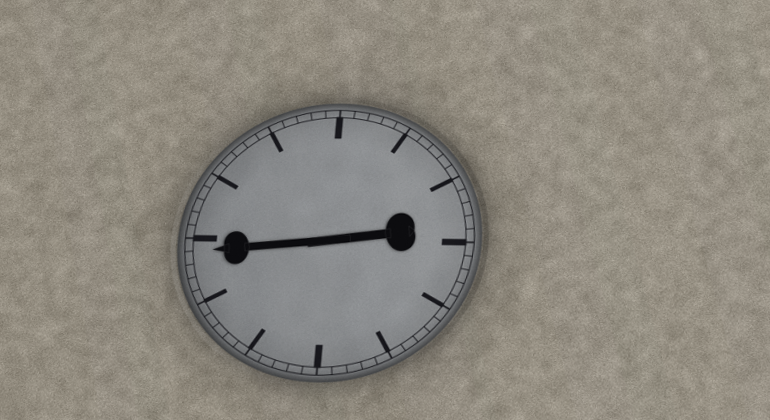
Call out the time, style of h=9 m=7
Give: h=2 m=44
